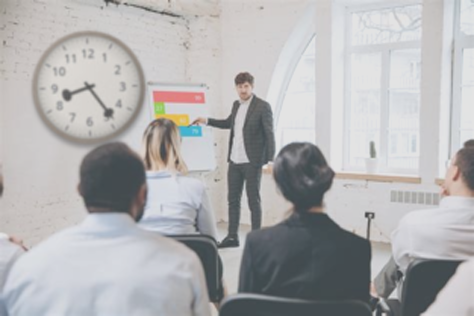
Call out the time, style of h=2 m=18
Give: h=8 m=24
